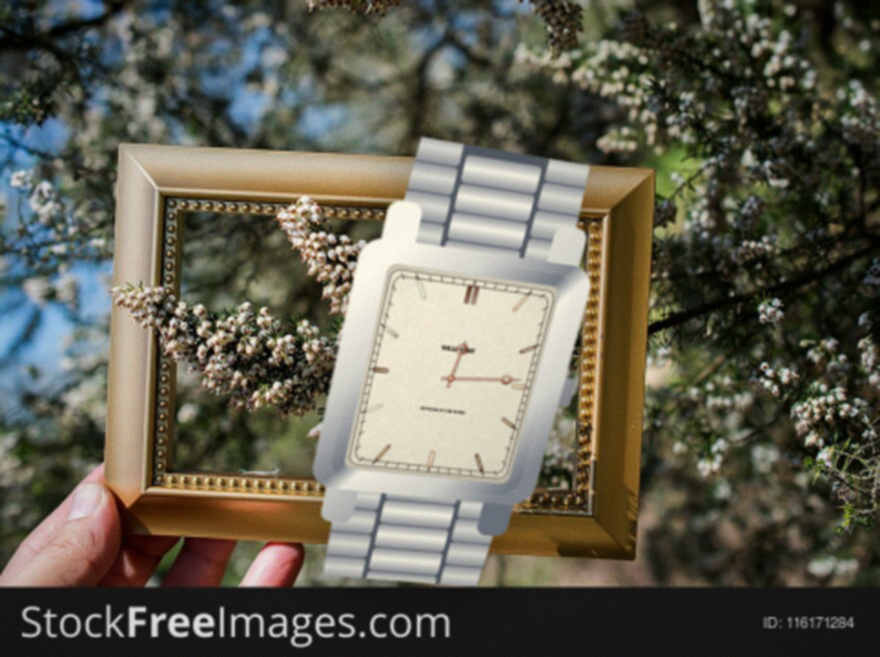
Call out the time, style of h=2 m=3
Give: h=12 m=14
